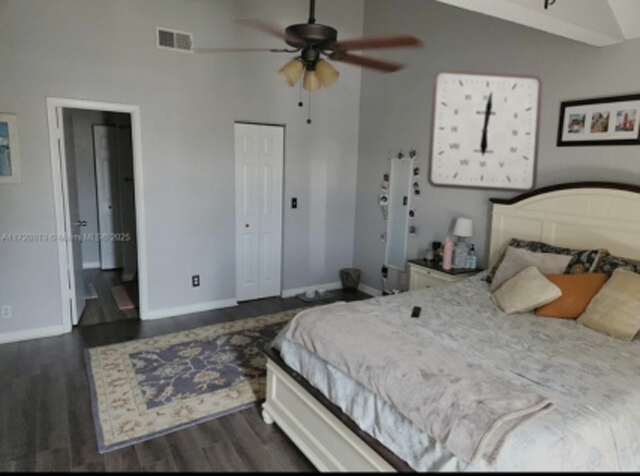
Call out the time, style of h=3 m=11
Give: h=6 m=1
